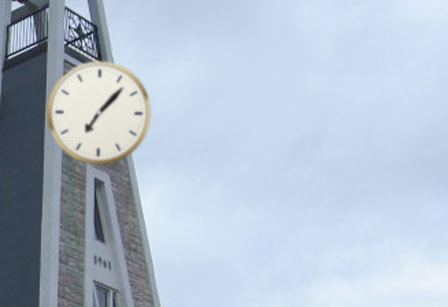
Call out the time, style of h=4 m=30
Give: h=7 m=7
